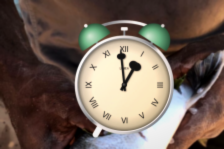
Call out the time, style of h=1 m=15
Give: h=12 m=59
